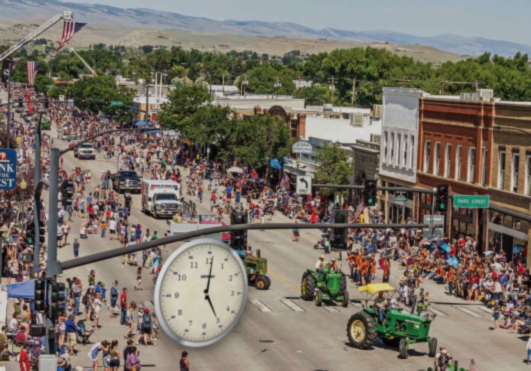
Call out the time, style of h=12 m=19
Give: h=5 m=1
